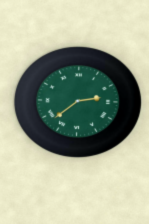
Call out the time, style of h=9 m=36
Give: h=2 m=38
